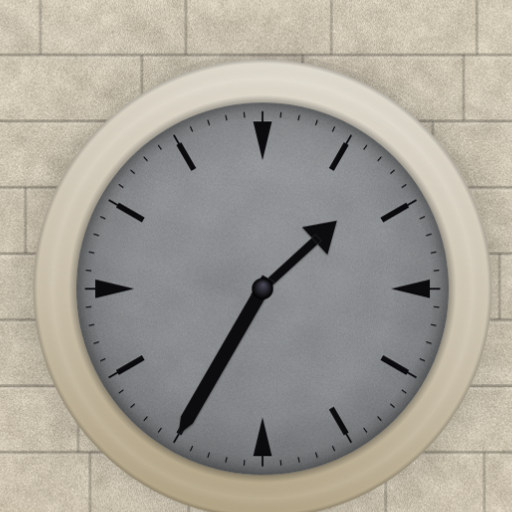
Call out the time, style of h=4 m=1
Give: h=1 m=35
